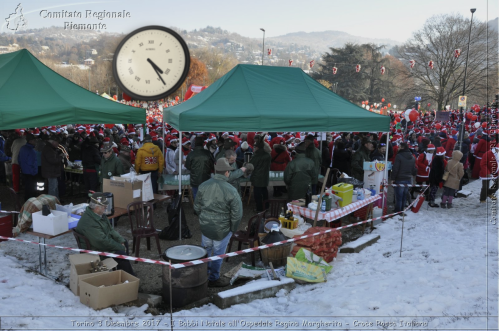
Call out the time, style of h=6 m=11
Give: h=4 m=24
